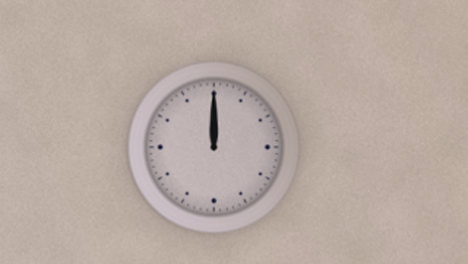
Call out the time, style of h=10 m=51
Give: h=12 m=0
